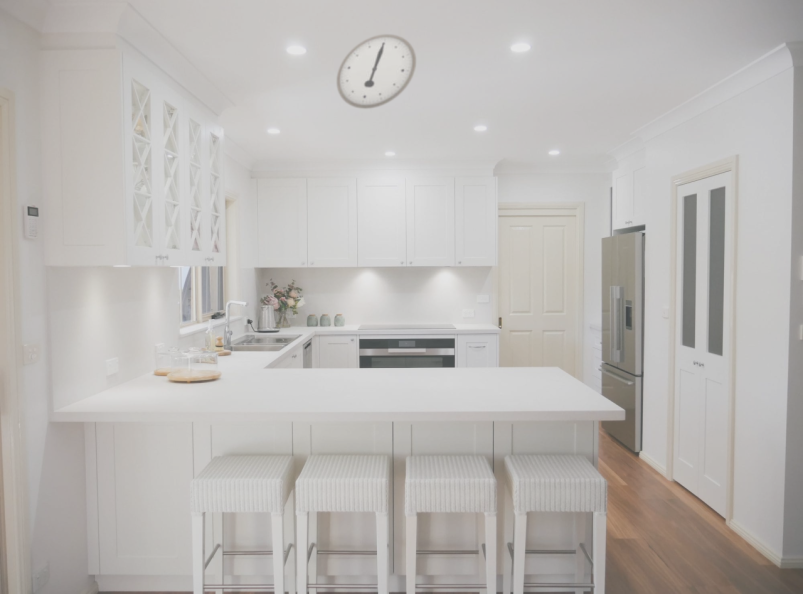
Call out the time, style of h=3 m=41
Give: h=6 m=0
